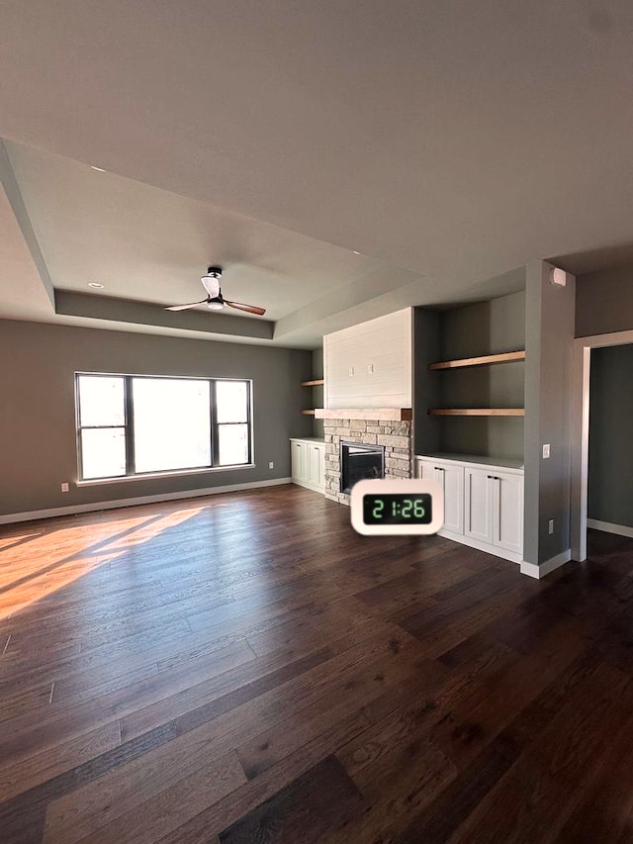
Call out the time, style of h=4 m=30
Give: h=21 m=26
